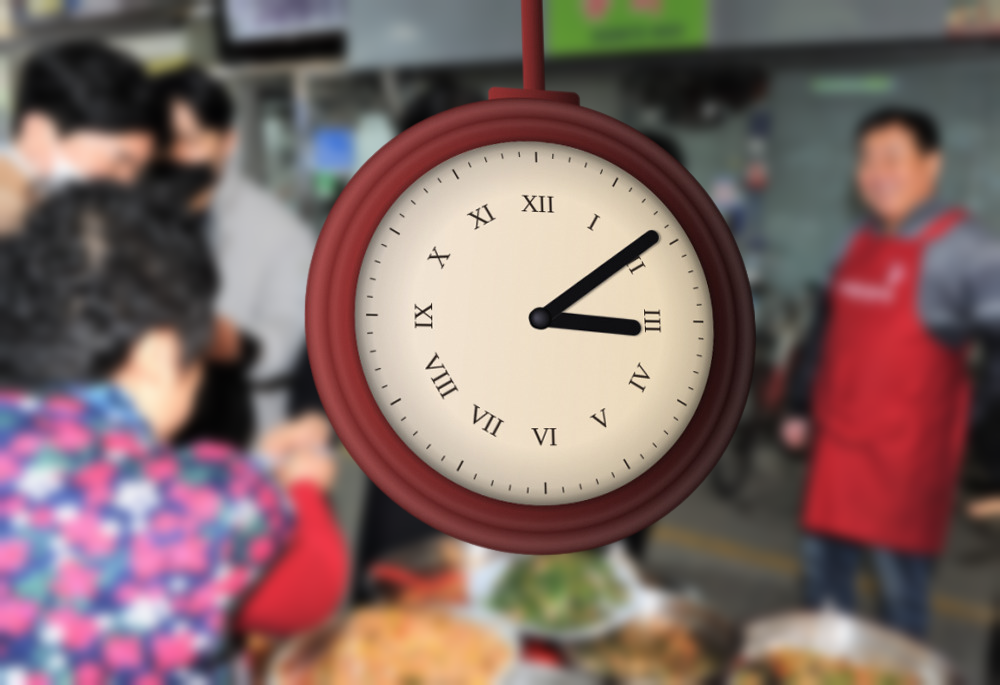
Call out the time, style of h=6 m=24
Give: h=3 m=9
